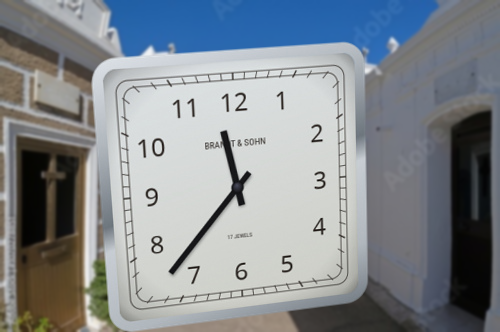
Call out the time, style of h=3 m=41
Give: h=11 m=37
